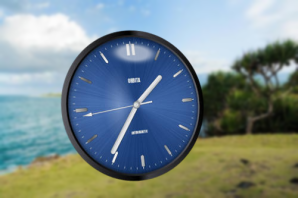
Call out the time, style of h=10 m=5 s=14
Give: h=1 m=35 s=44
